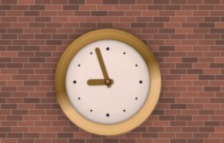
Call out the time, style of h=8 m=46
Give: h=8 m=57
